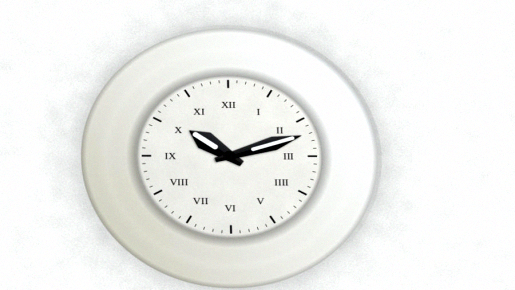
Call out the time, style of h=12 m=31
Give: h=10 m=12
